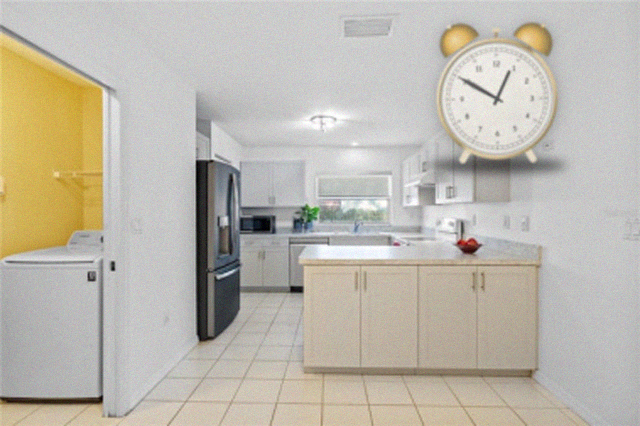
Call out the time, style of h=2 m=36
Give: h=12 m=50
